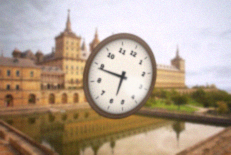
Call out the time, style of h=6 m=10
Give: h=5 m=44
